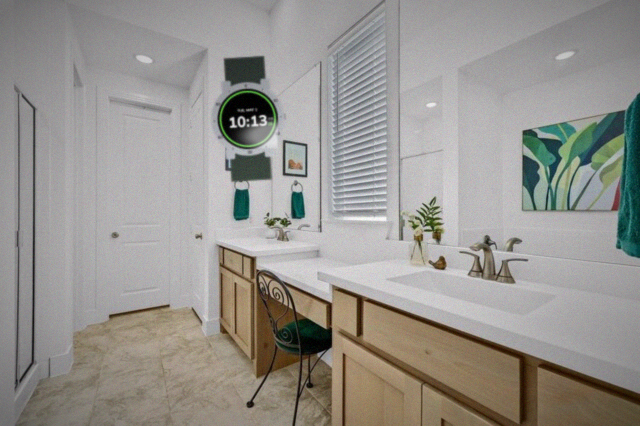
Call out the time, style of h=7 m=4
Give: h=10 m=13
